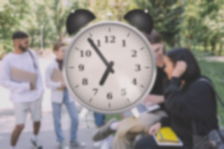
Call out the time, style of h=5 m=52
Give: h=6 m=54
